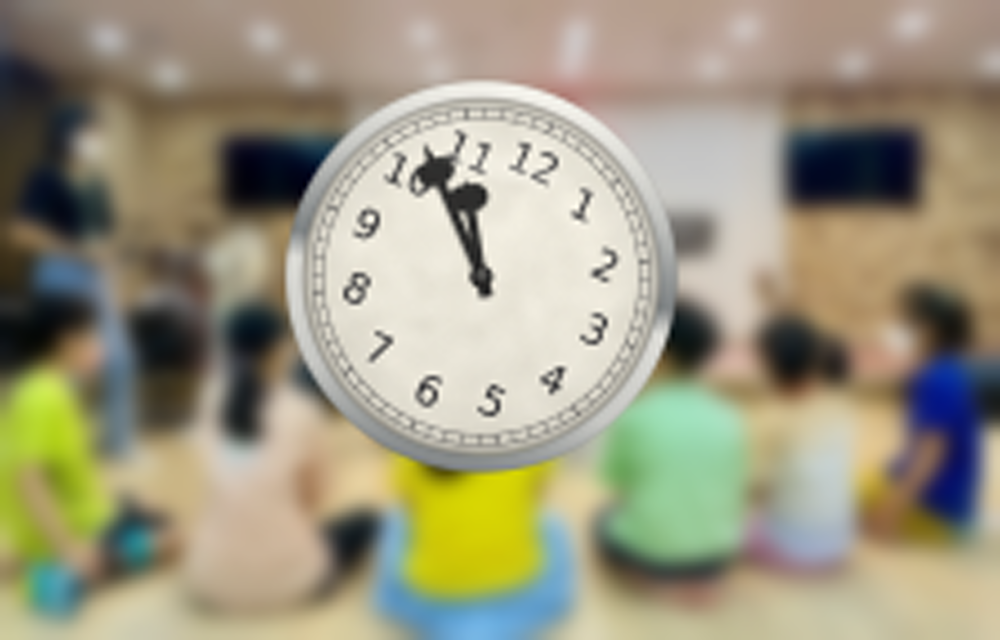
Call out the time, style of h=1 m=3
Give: h=10 m=52
